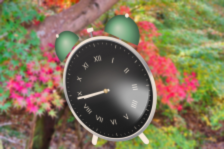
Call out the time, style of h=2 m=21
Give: h=8 m=44
